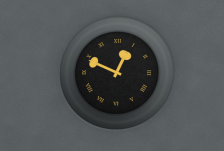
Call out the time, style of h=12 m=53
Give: h=12 m=49
